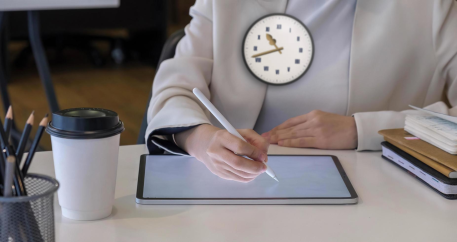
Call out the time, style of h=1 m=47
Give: h=10 m=42
